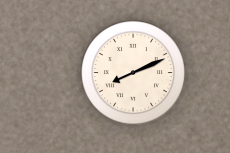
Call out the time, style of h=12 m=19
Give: h=8 m=11
